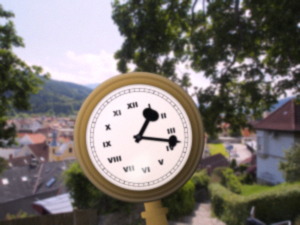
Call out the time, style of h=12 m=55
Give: h=1 m=18
